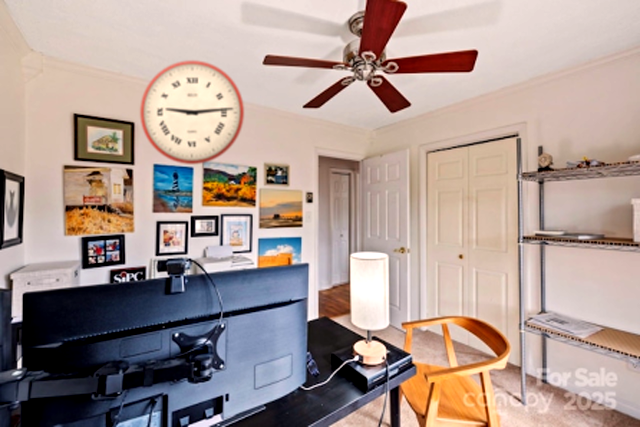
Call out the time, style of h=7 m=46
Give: h=9 m=14
